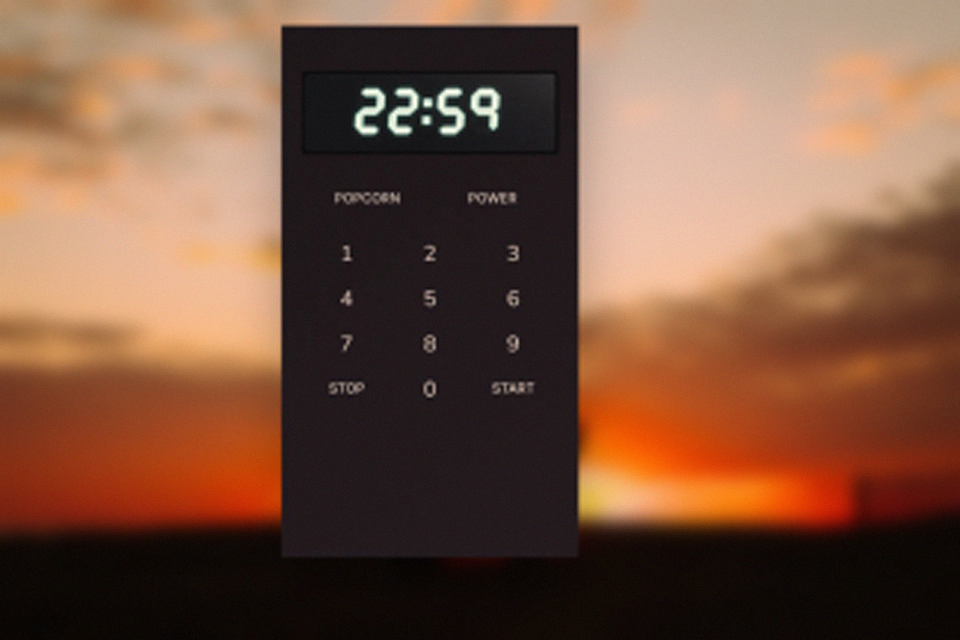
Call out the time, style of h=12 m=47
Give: h=22 m=59
